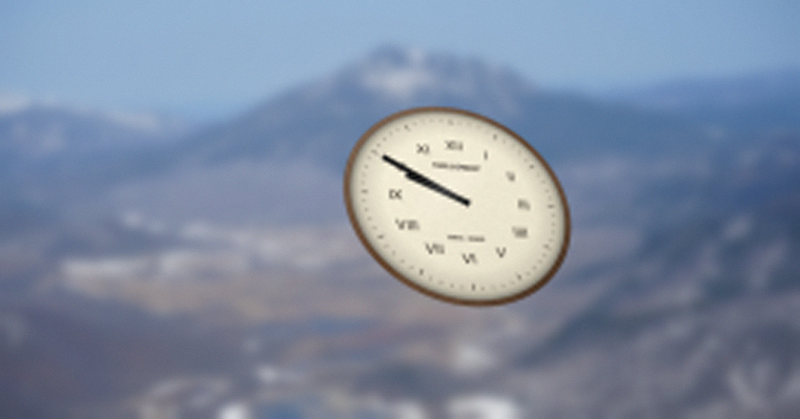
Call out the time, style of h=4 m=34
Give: h=9 m=50
